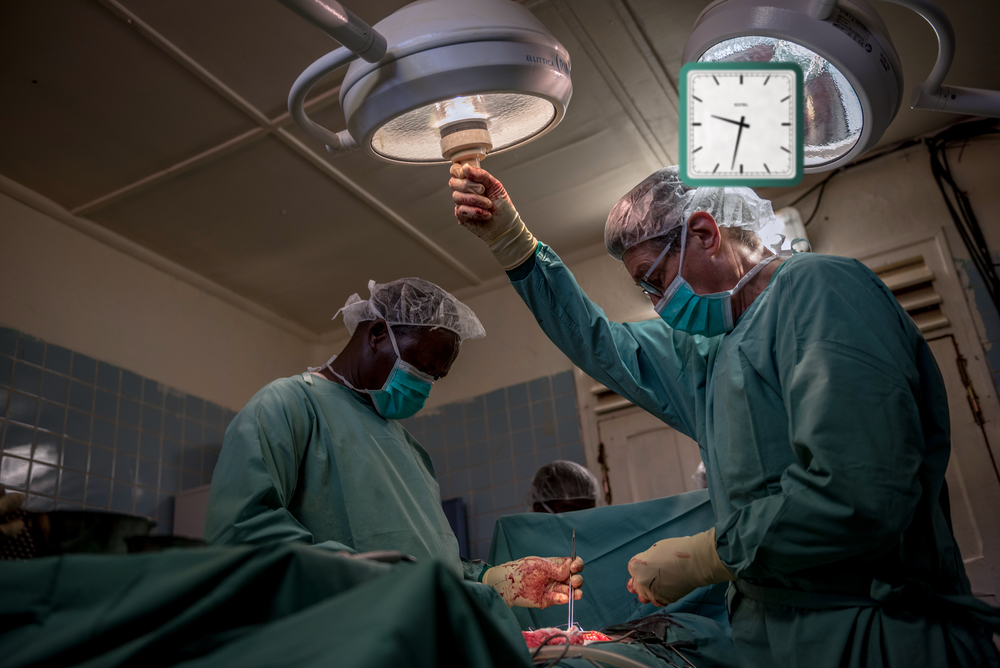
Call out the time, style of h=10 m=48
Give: h=9 m=32
